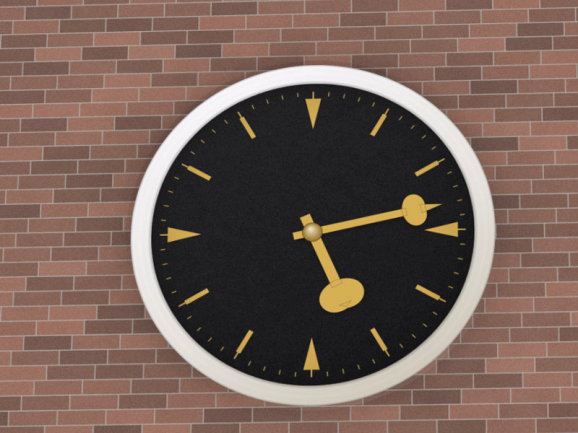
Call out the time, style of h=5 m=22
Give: h=5 m=13
